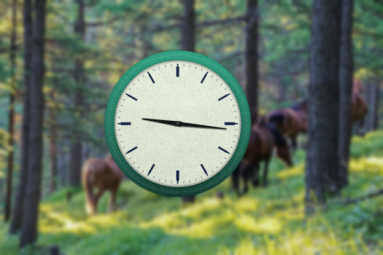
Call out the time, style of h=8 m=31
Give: h=9 m=16
